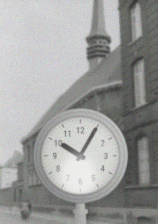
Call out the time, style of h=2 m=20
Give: h=10 m=5
